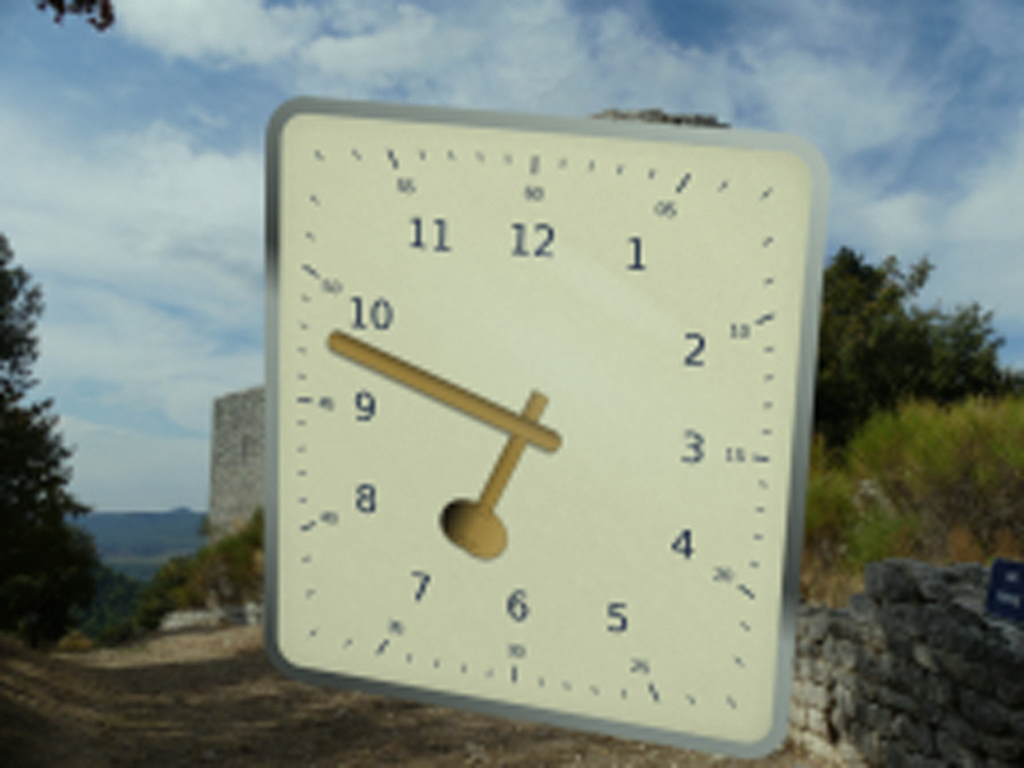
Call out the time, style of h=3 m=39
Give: h=6 m=48
